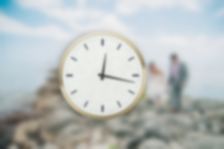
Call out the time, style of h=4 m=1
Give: h=12 m=17
